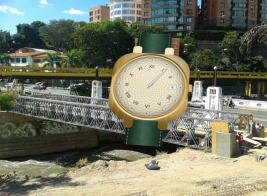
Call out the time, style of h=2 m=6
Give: h=1 m=6
